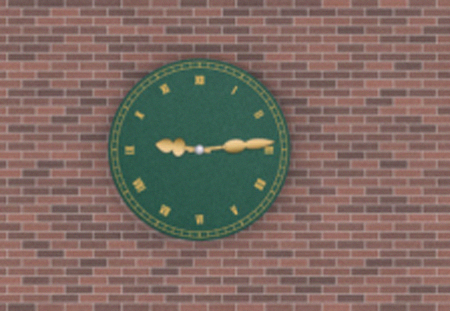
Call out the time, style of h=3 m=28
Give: h=9 m=14
